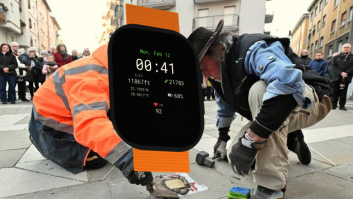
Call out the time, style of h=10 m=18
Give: h=0 m=41
